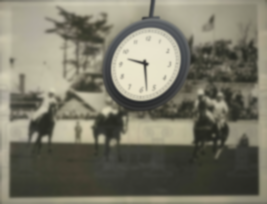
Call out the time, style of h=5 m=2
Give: h=9 m=28
